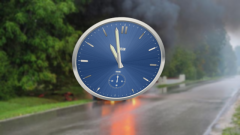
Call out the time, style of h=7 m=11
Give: h=10 m=58
